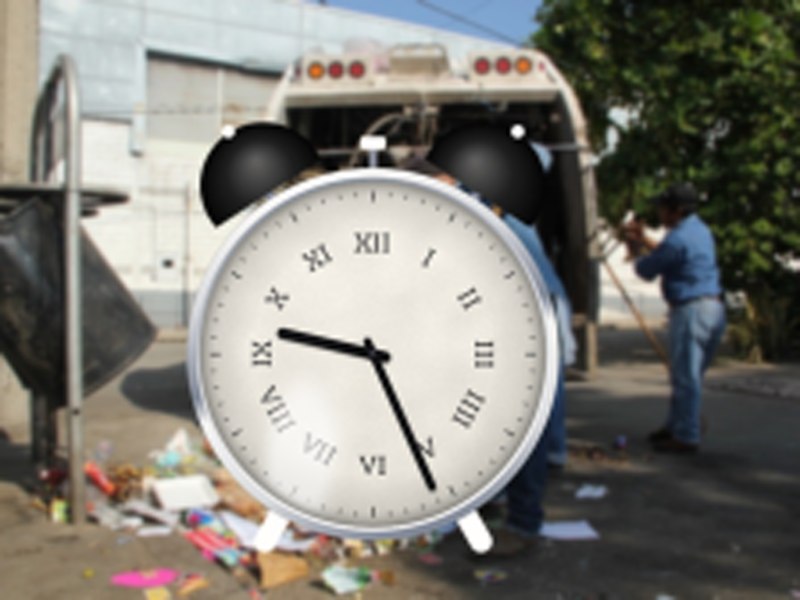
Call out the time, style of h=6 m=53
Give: h=9 m=26
